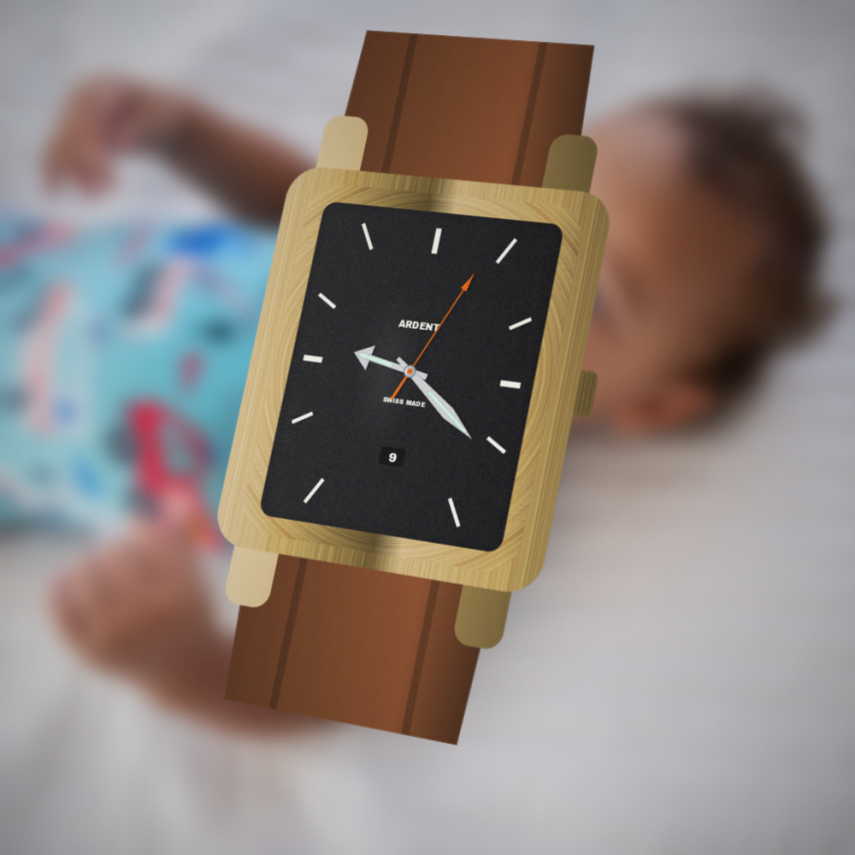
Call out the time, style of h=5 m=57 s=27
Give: h=9 m=21 s=4
